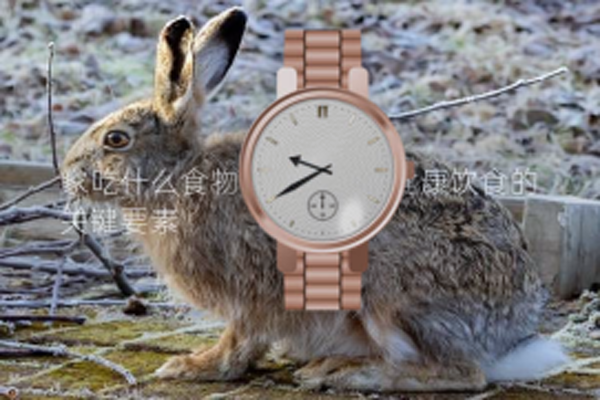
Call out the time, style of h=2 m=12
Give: h=9 m=40
